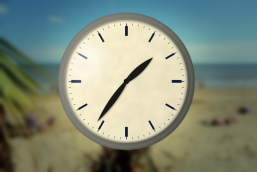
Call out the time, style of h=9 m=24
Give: h=1 m=36
